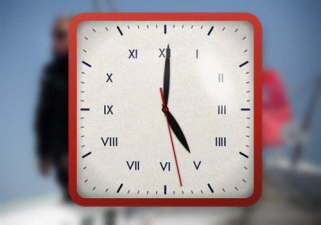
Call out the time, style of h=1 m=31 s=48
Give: h=5 m=0 s=28
